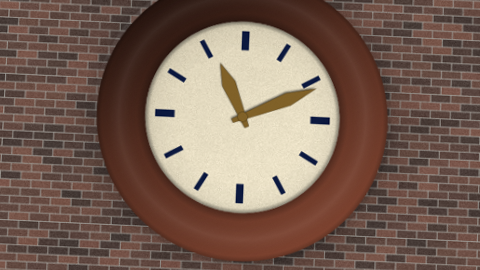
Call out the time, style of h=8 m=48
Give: h=11 m=11
